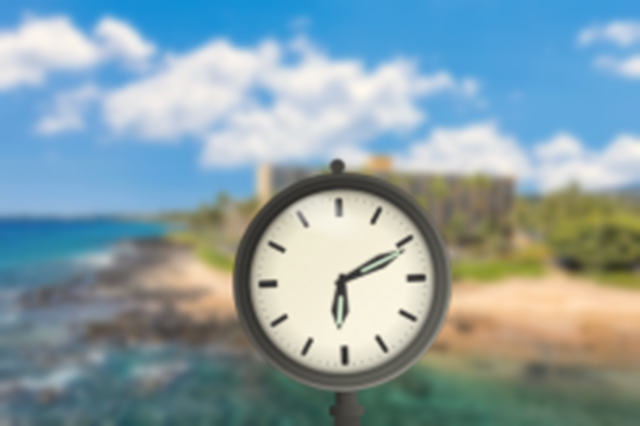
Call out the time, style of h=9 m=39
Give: h=6 m=11
